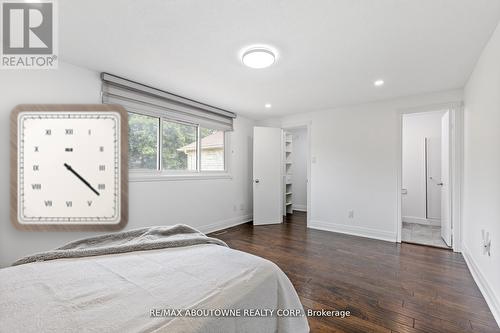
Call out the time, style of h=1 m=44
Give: h=4 m=22
